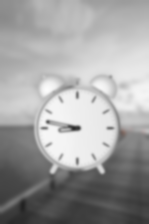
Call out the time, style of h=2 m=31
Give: h=8 m=47
